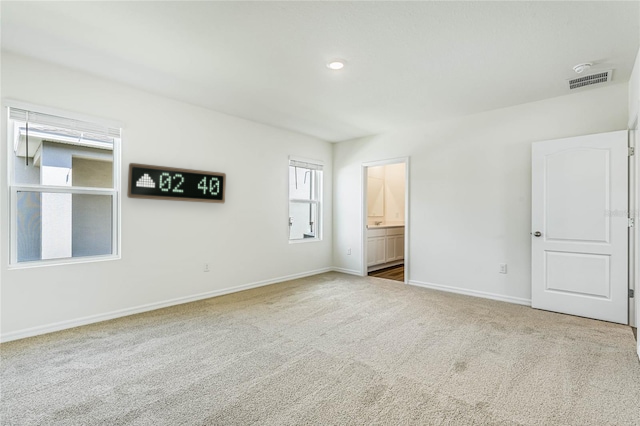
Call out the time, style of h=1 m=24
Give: h=2 m=40
